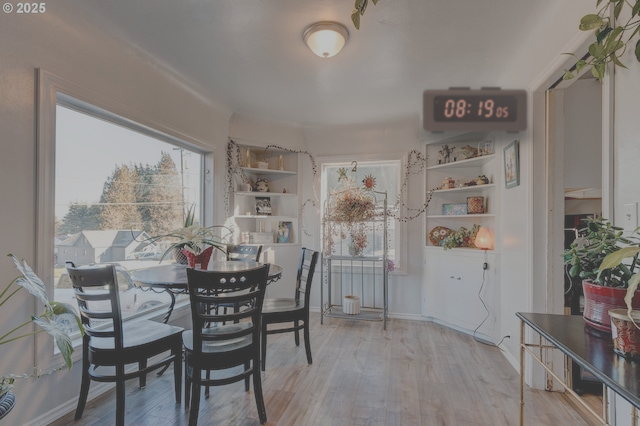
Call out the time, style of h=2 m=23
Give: h=8 m=19
